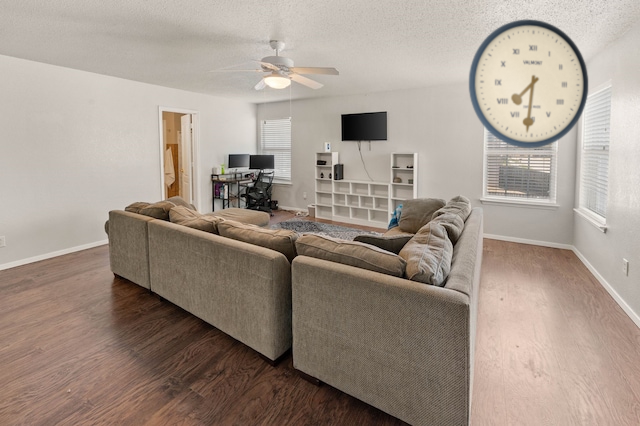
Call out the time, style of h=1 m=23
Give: h=7 m=31
